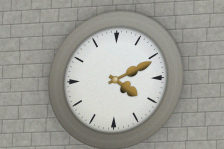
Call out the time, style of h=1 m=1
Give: h=4 m=11
